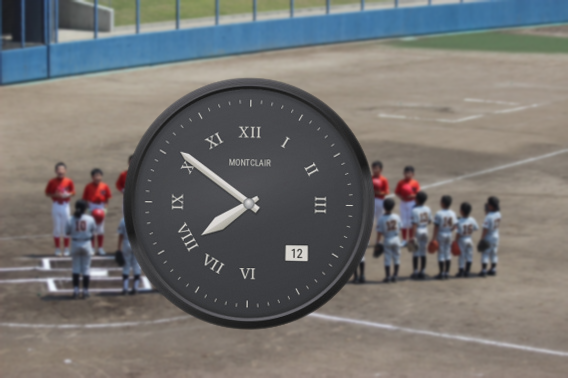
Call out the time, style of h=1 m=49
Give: h=7 m=51
